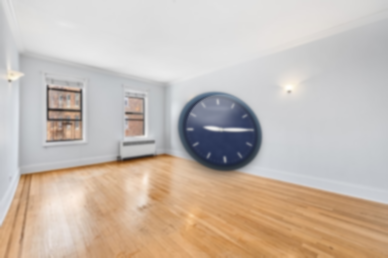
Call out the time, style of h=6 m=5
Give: h=9 m=15
